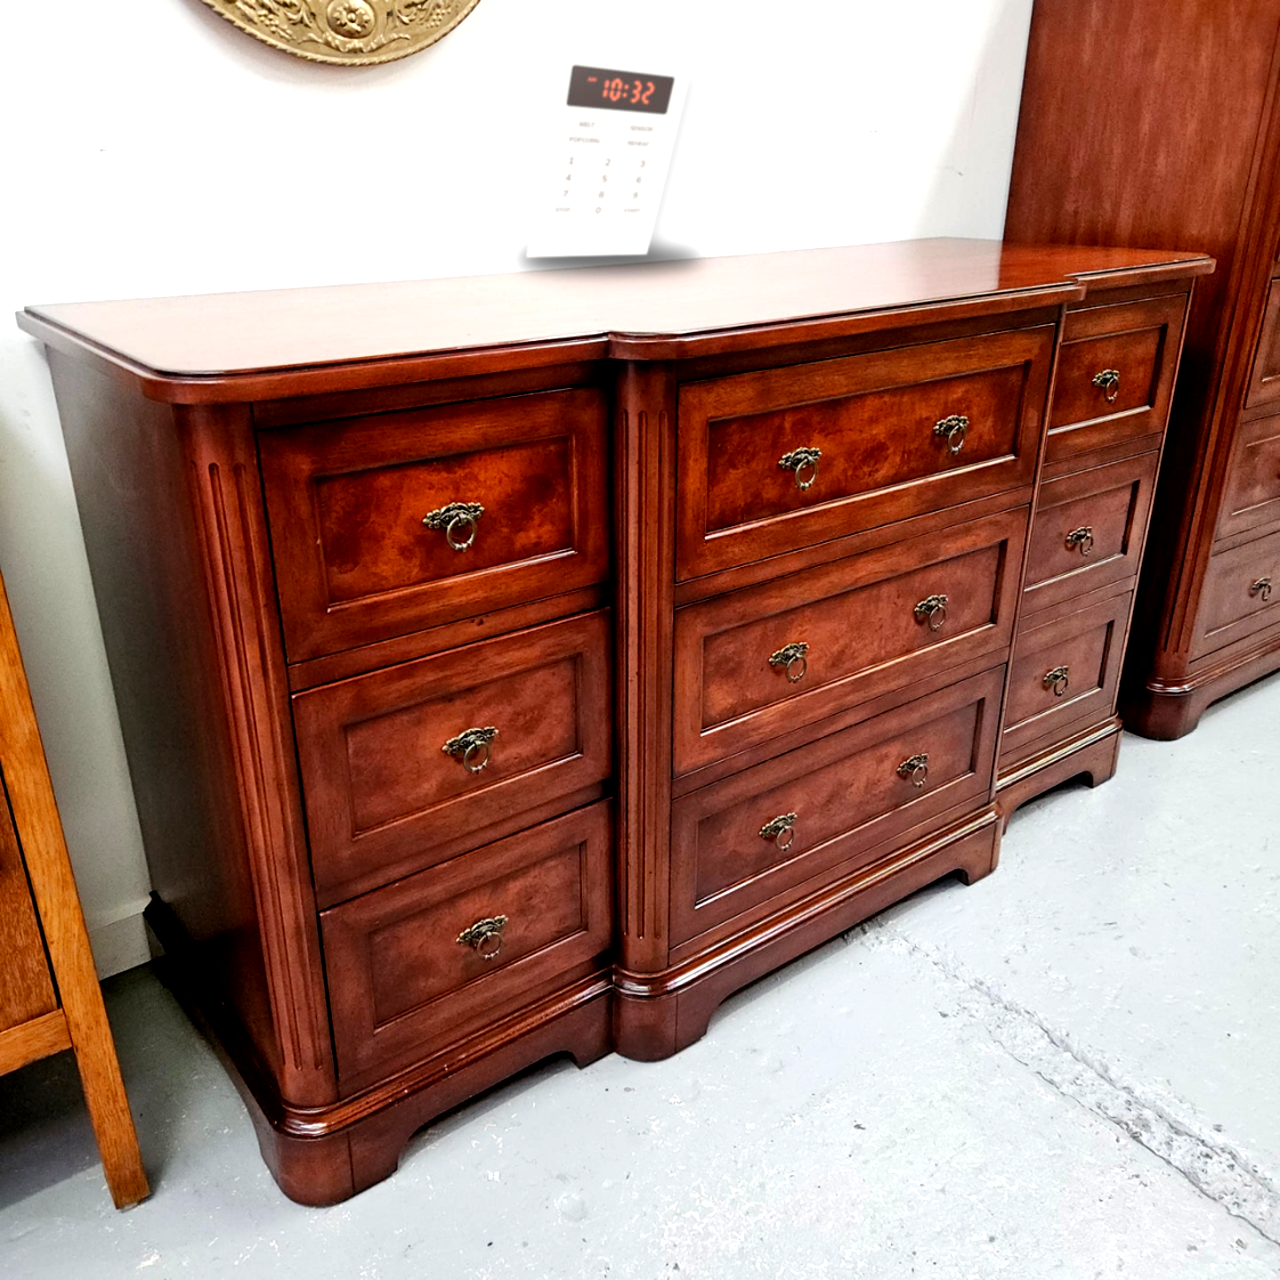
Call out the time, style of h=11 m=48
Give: h=10 m=32
